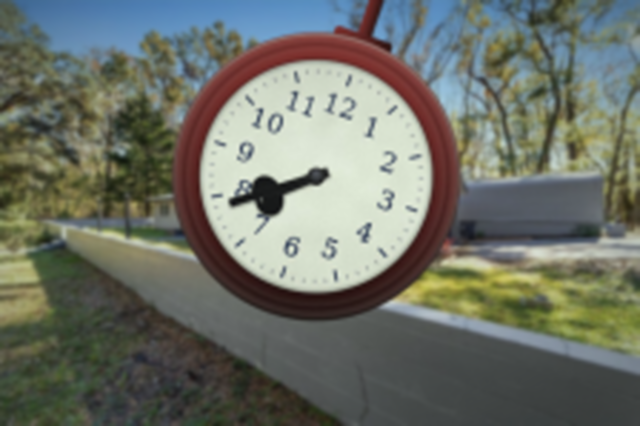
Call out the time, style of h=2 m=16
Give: h=7 m=39
